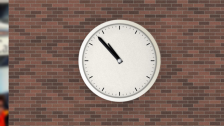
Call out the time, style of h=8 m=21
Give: h=10 m=53
